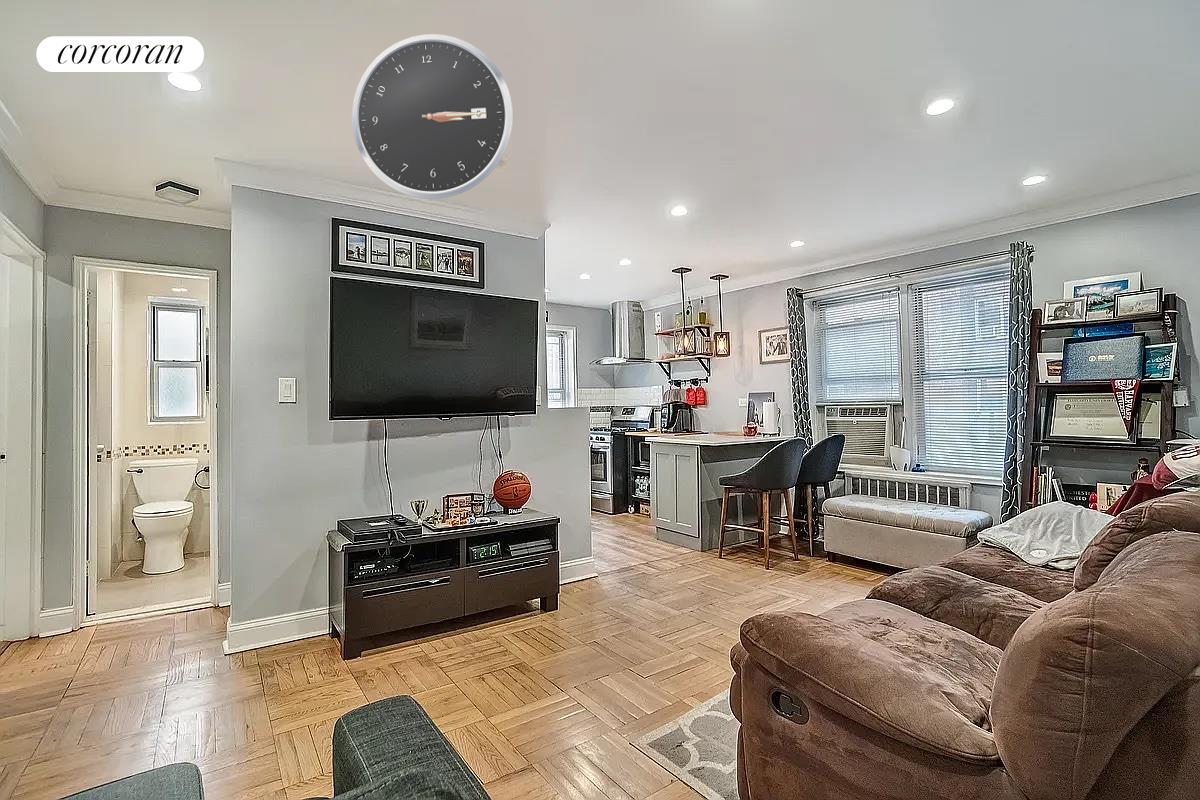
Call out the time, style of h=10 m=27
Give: h=3 m=15
